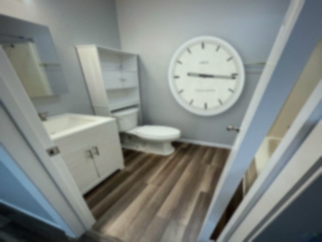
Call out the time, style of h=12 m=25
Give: h=9 m=16
